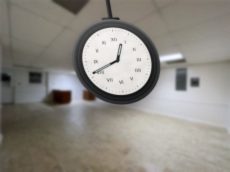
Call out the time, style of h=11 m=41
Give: h=12 m=41
